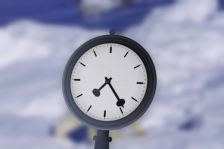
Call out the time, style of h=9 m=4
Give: h=7 m=24
